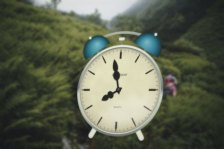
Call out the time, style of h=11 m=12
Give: h=7 m=58
